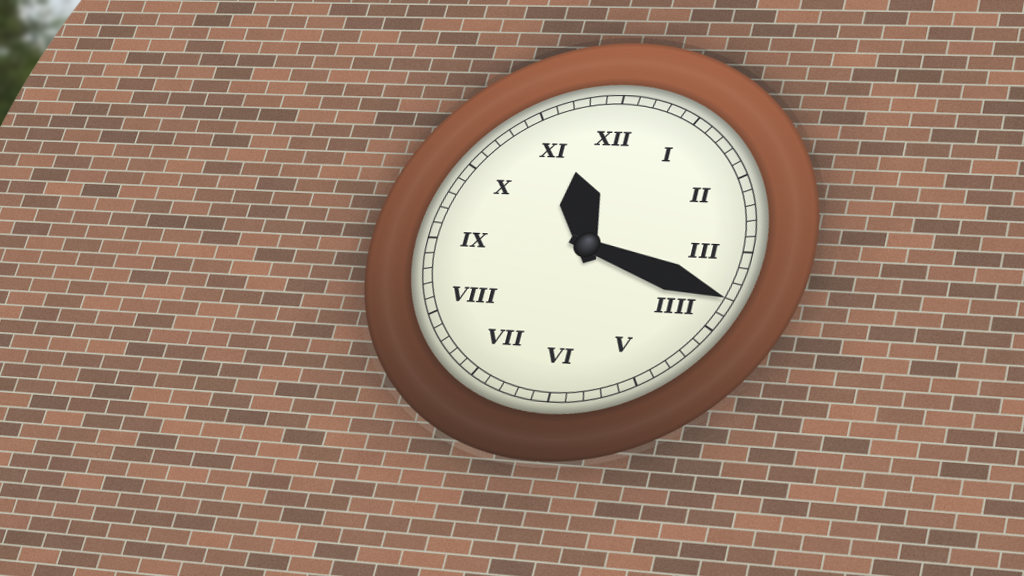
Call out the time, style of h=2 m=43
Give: h=11 m=18
